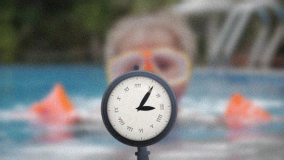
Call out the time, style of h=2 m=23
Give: h=3 m=6
